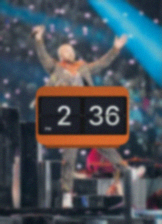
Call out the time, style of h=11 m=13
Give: h=2 m=36
